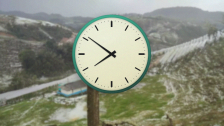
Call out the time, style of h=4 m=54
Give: h=7 m=51
